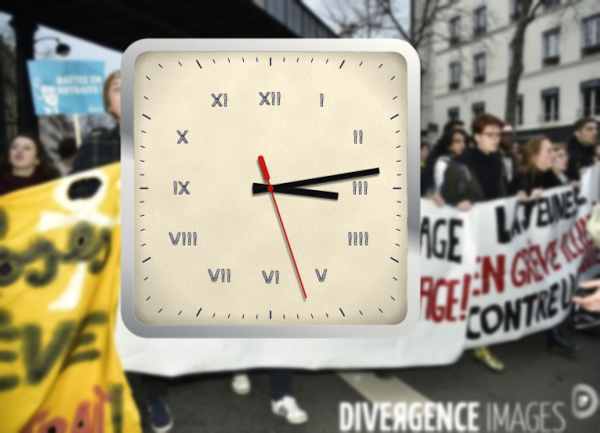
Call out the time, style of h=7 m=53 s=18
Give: h=3 m=13 s=27
